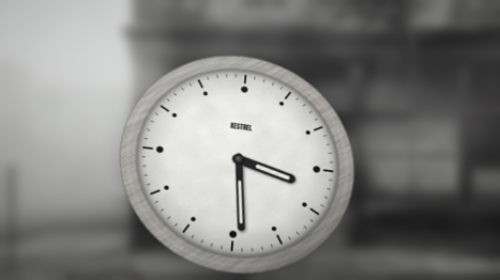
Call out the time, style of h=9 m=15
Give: h=3 m=29
